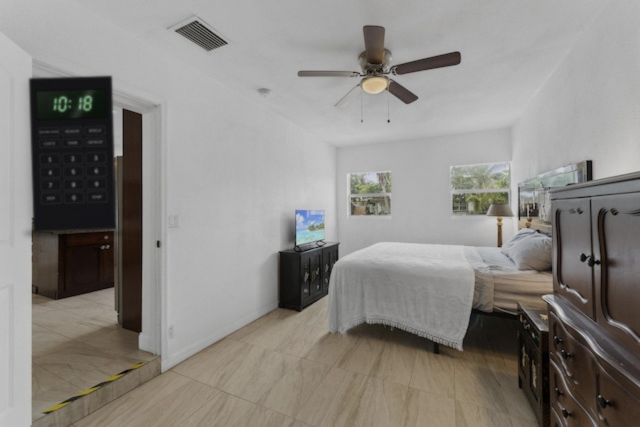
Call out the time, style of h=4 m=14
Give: h=10 m=18
